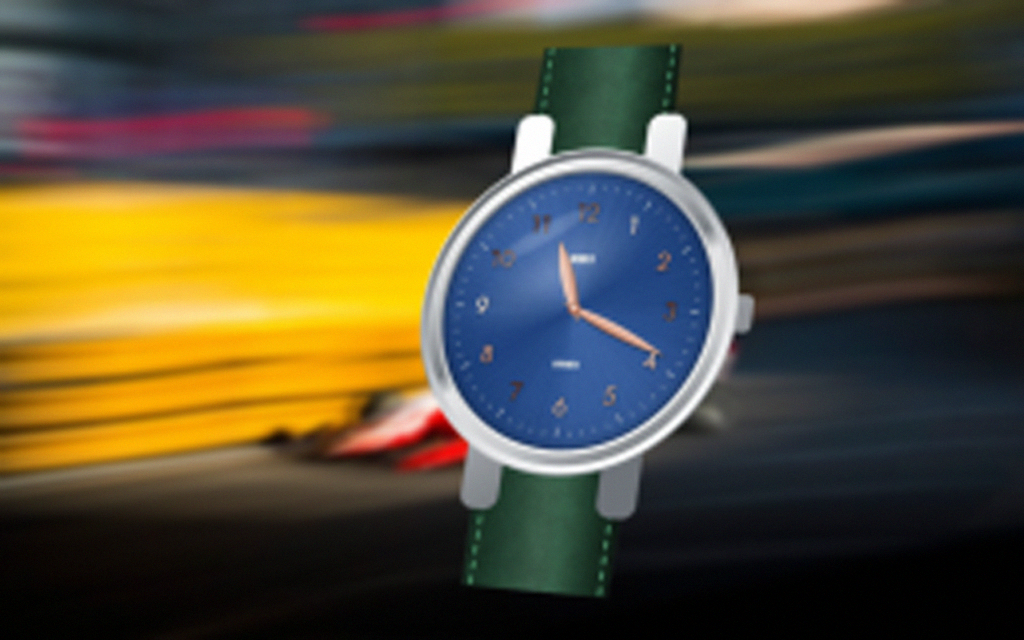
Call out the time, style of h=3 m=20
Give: h=11 m=19
